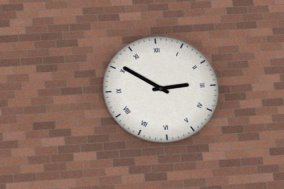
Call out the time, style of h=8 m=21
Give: h=2 m=51
